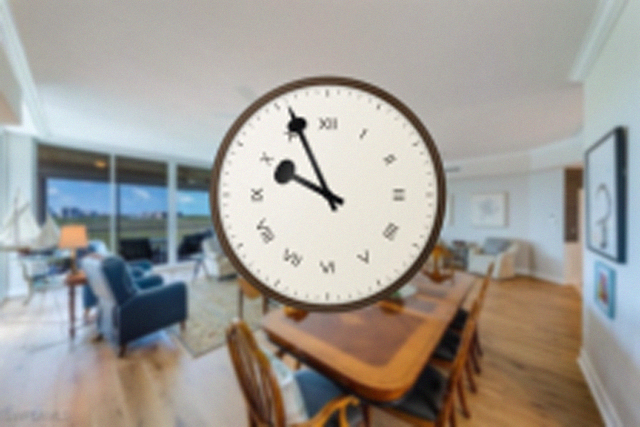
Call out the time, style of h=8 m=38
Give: h=9 m=56
